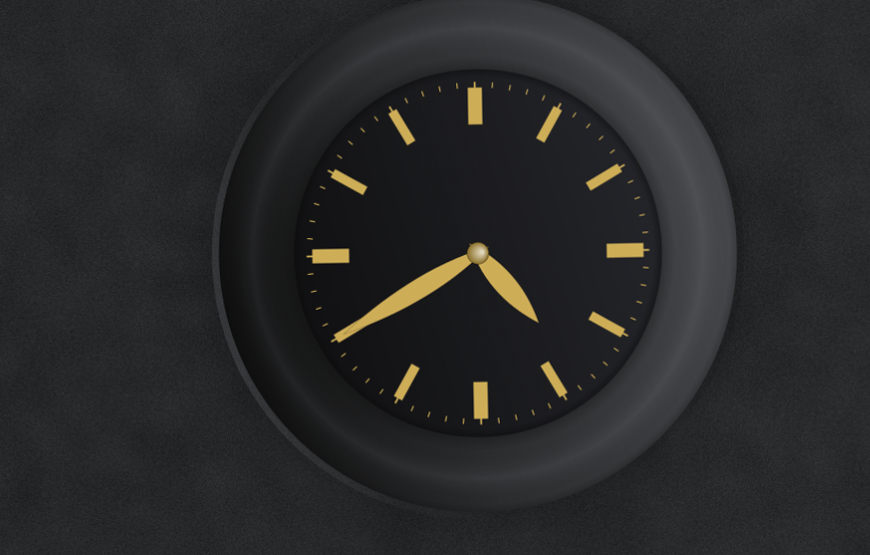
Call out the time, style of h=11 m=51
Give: h=4 m=40
